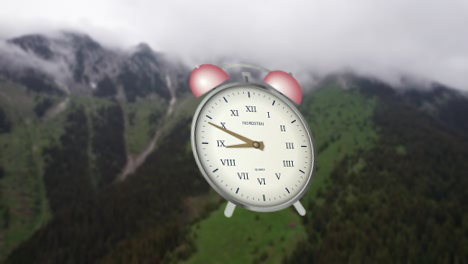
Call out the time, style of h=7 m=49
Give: h=8 m=49
